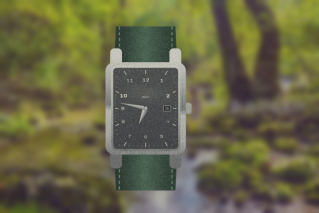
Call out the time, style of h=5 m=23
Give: h=6 m=47
